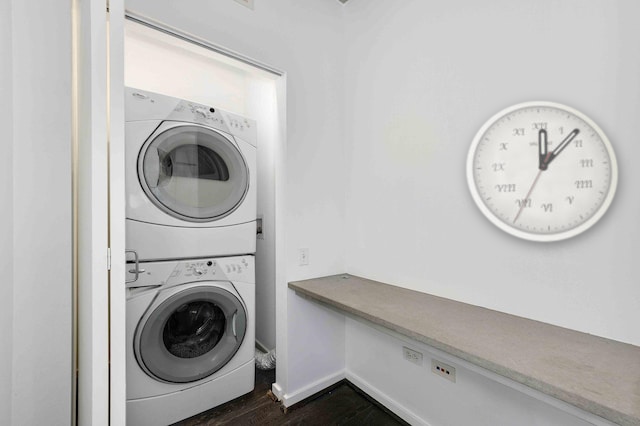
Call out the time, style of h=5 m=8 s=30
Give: h=12 m=7 s=35
